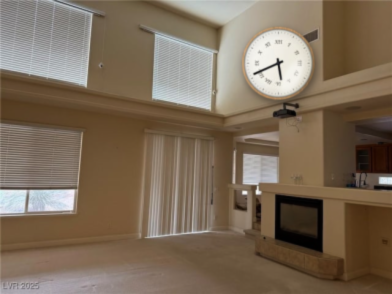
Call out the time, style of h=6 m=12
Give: h=5 m=41
